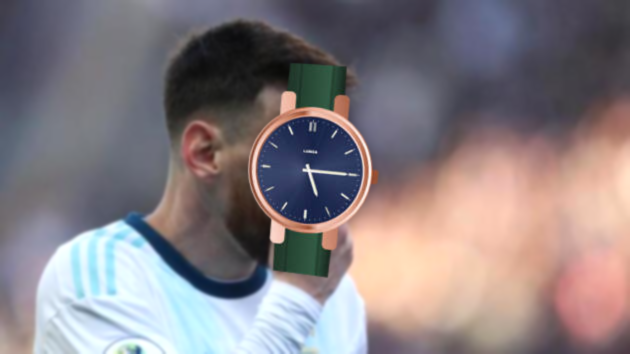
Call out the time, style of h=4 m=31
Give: h=5 m=15
